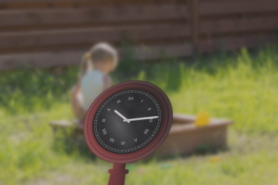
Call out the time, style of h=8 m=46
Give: h=10 m=14
